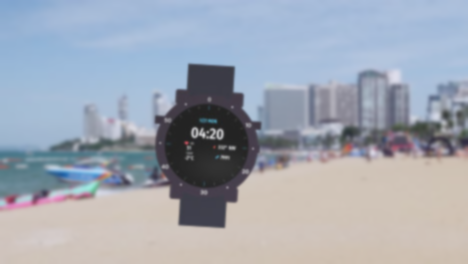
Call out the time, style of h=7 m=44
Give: h=4 m=20
